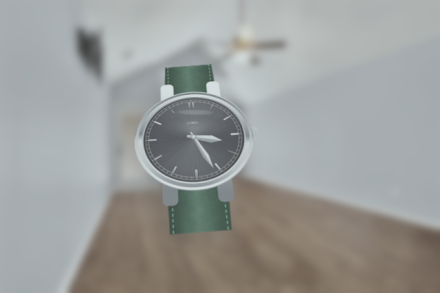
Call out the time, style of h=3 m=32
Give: h=3 m=26
